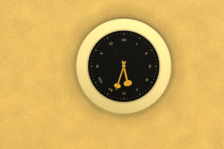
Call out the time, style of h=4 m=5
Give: h=5 m=33
